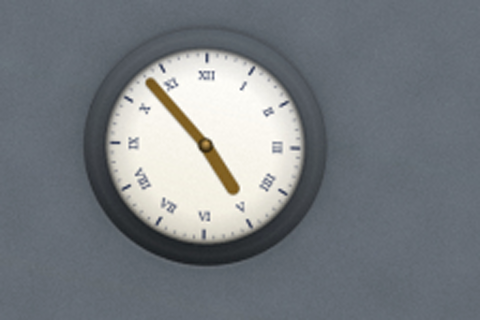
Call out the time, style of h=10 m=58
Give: h=4 m=53
